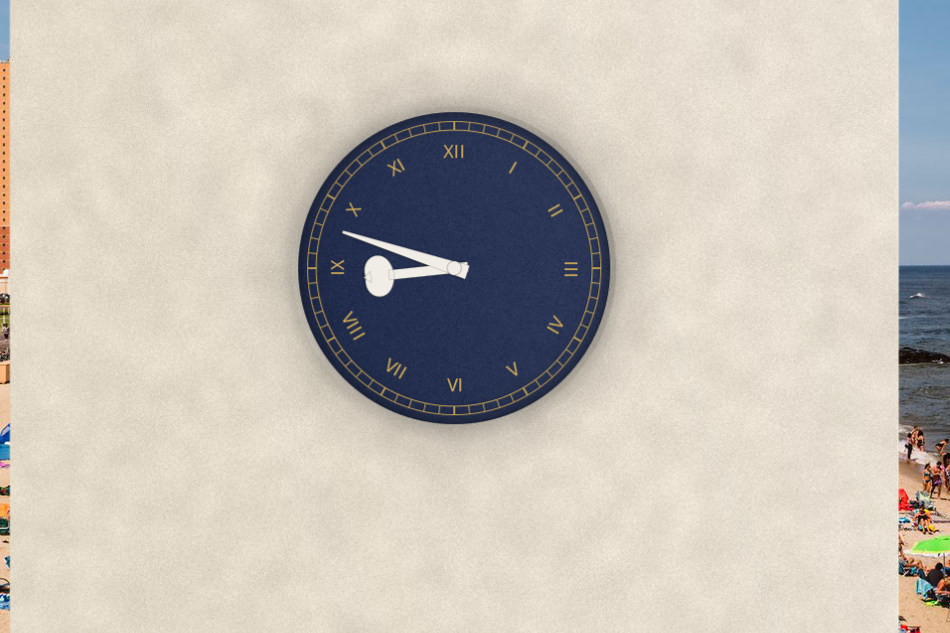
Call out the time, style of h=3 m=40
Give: h=8 m=48
